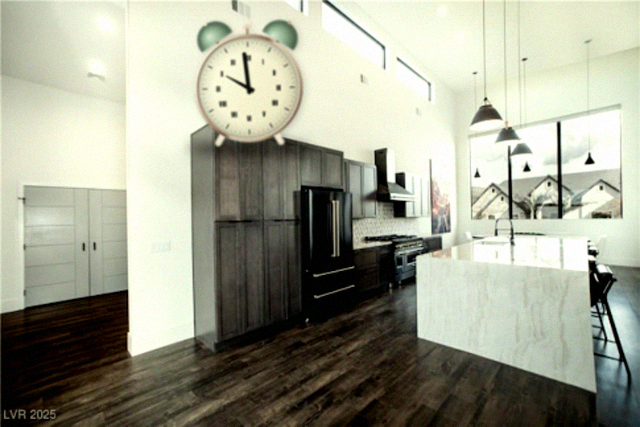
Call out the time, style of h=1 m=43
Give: h=9 m=59
